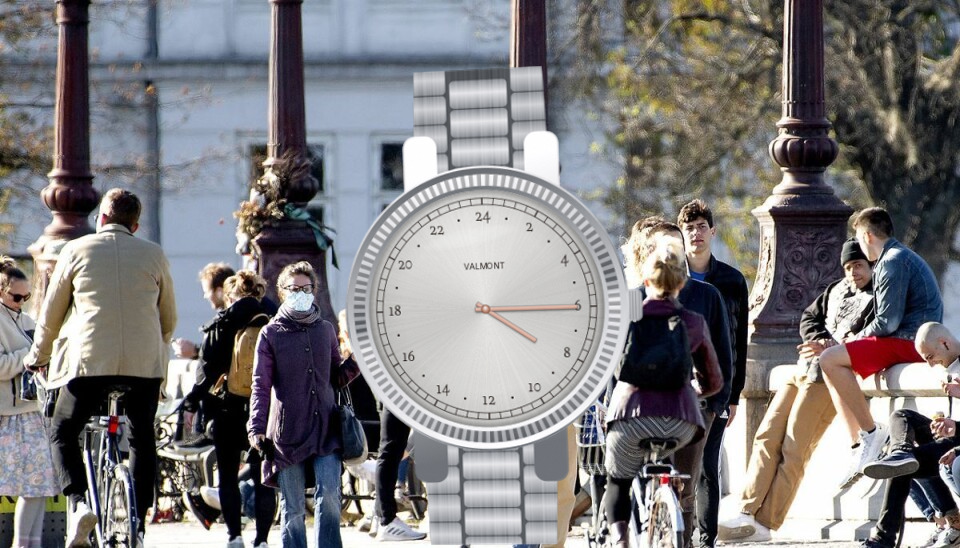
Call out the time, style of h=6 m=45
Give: h=8 m=15
